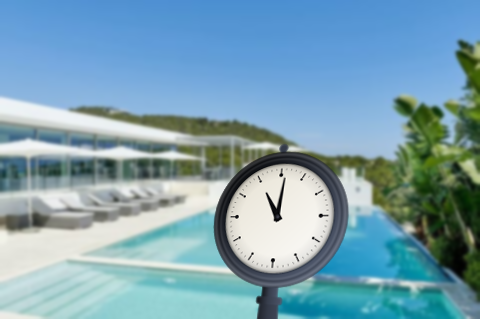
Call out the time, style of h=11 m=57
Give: h=11 m=1
